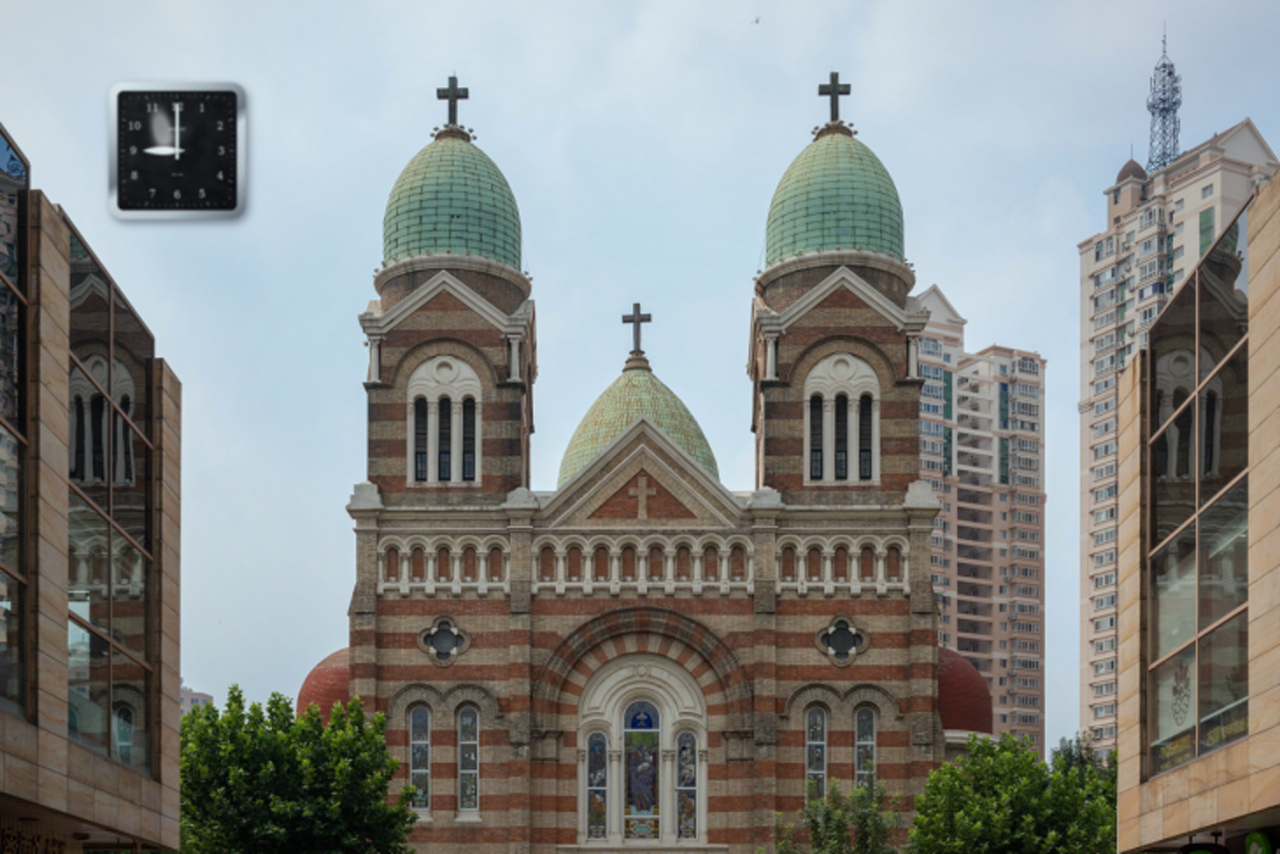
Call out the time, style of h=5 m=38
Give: h=9 m=0
